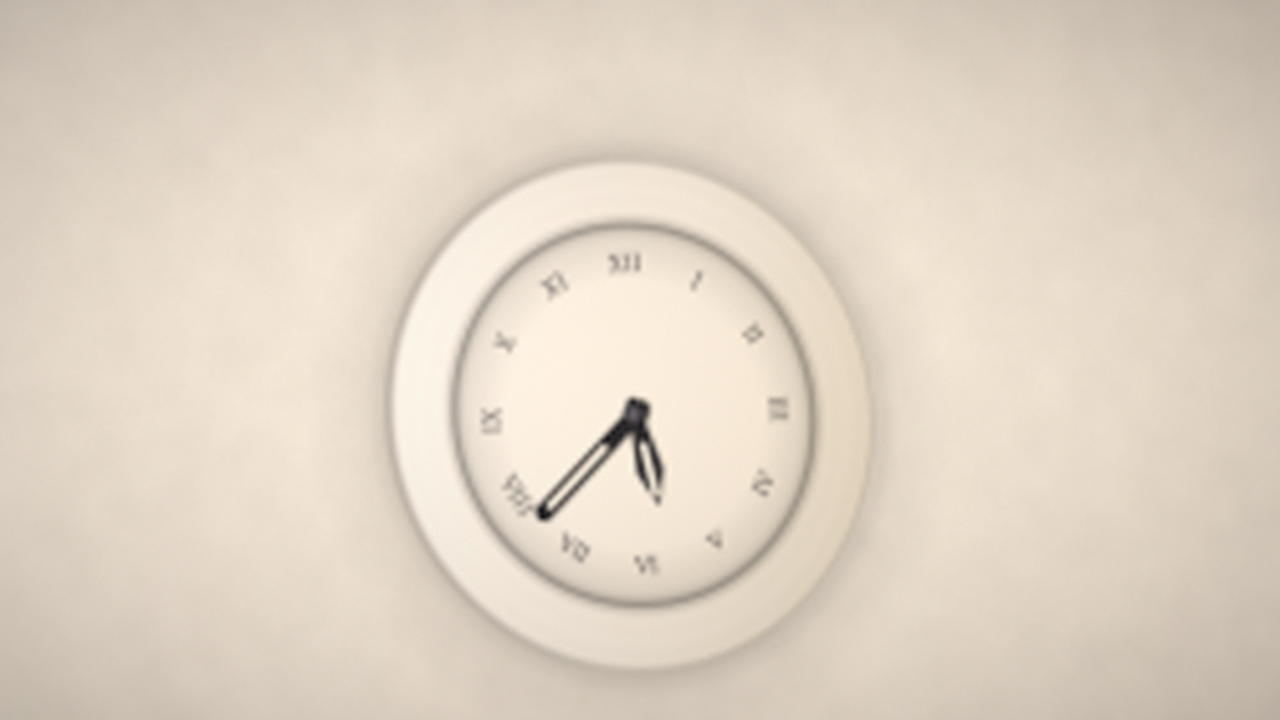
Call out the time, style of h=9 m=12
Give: h=5 m=38
